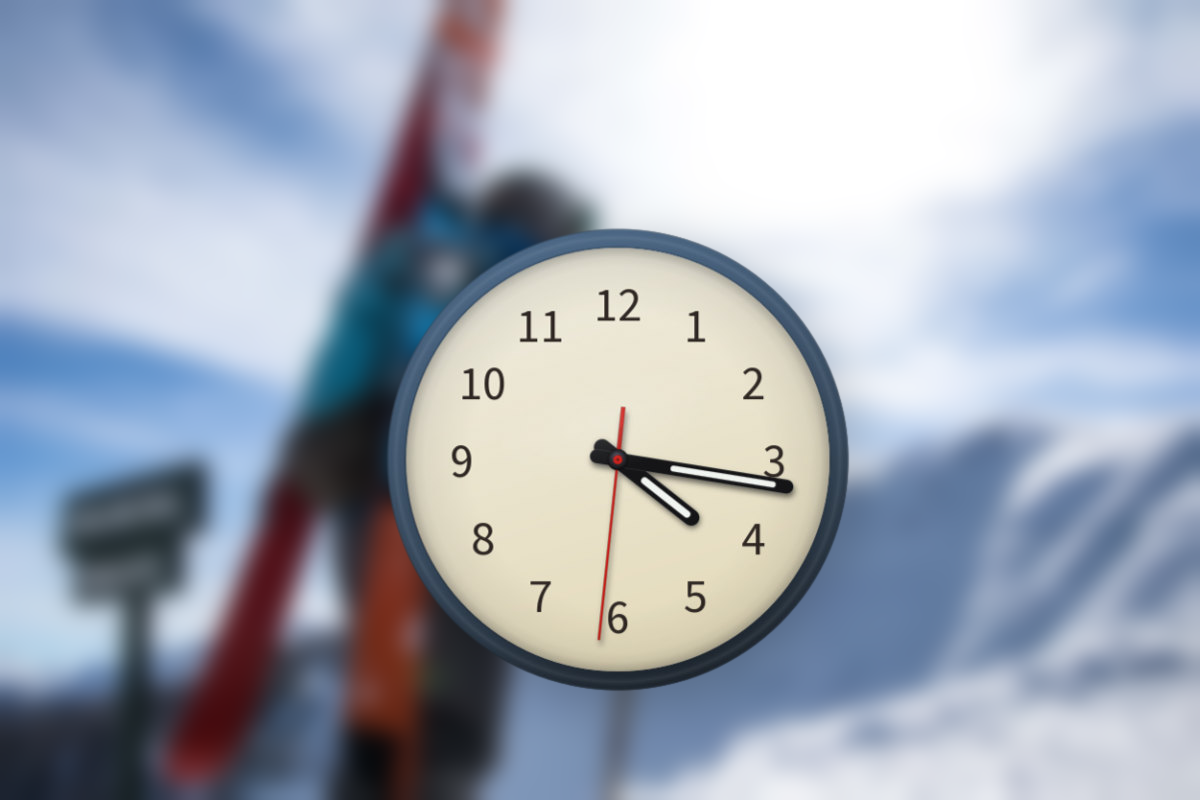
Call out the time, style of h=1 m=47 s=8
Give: h=4 m=16 s=31
